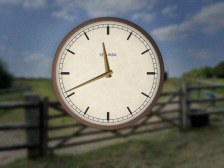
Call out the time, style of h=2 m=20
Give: h=11 m=41
